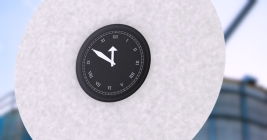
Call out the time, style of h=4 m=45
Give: h=11 m=50
